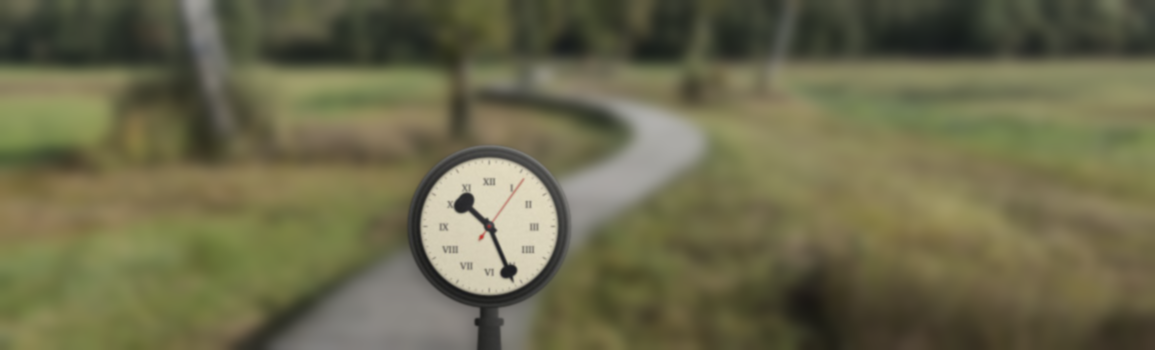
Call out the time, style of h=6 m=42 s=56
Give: h=10 m=26 s=6
